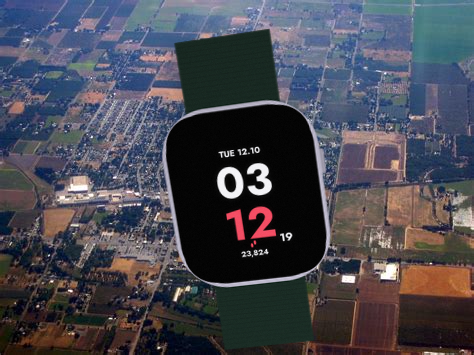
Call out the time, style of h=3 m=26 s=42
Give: h=3 m=12 s=19
